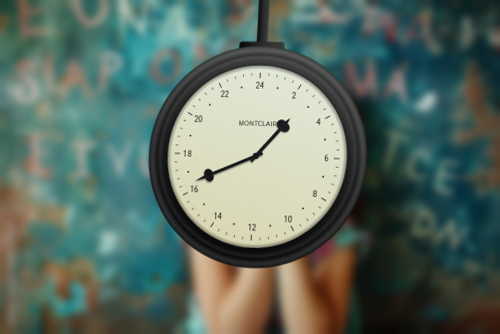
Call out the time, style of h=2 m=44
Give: h=2 m=41
